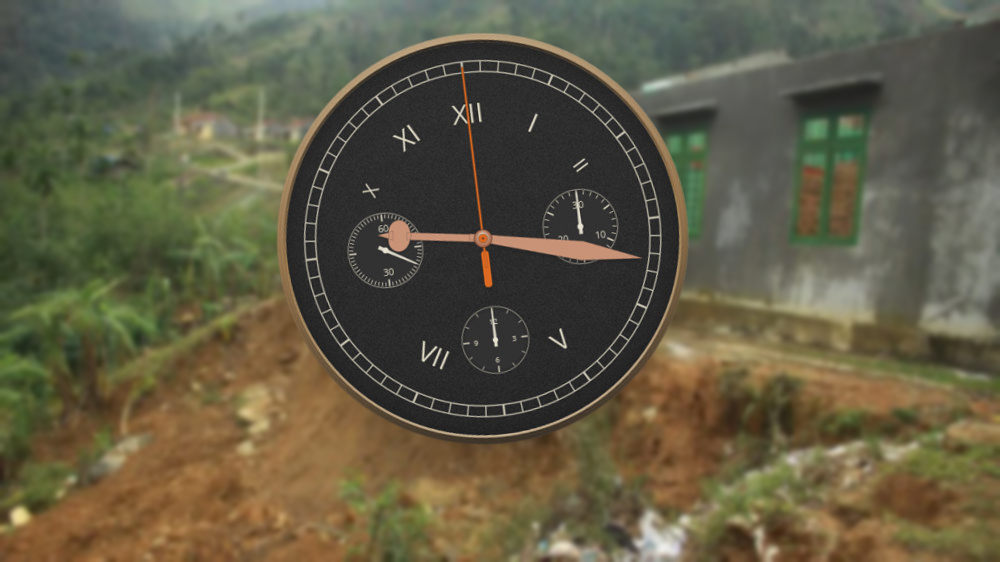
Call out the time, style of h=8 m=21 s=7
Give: h=9 m=17 s=20
